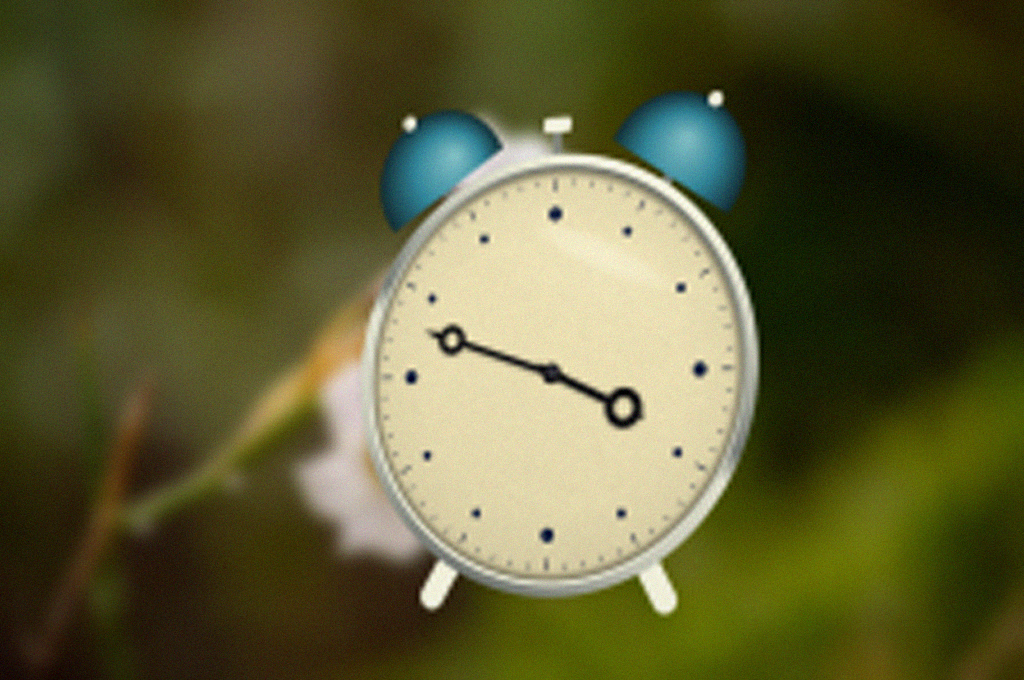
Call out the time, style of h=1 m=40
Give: h=3 m=48
